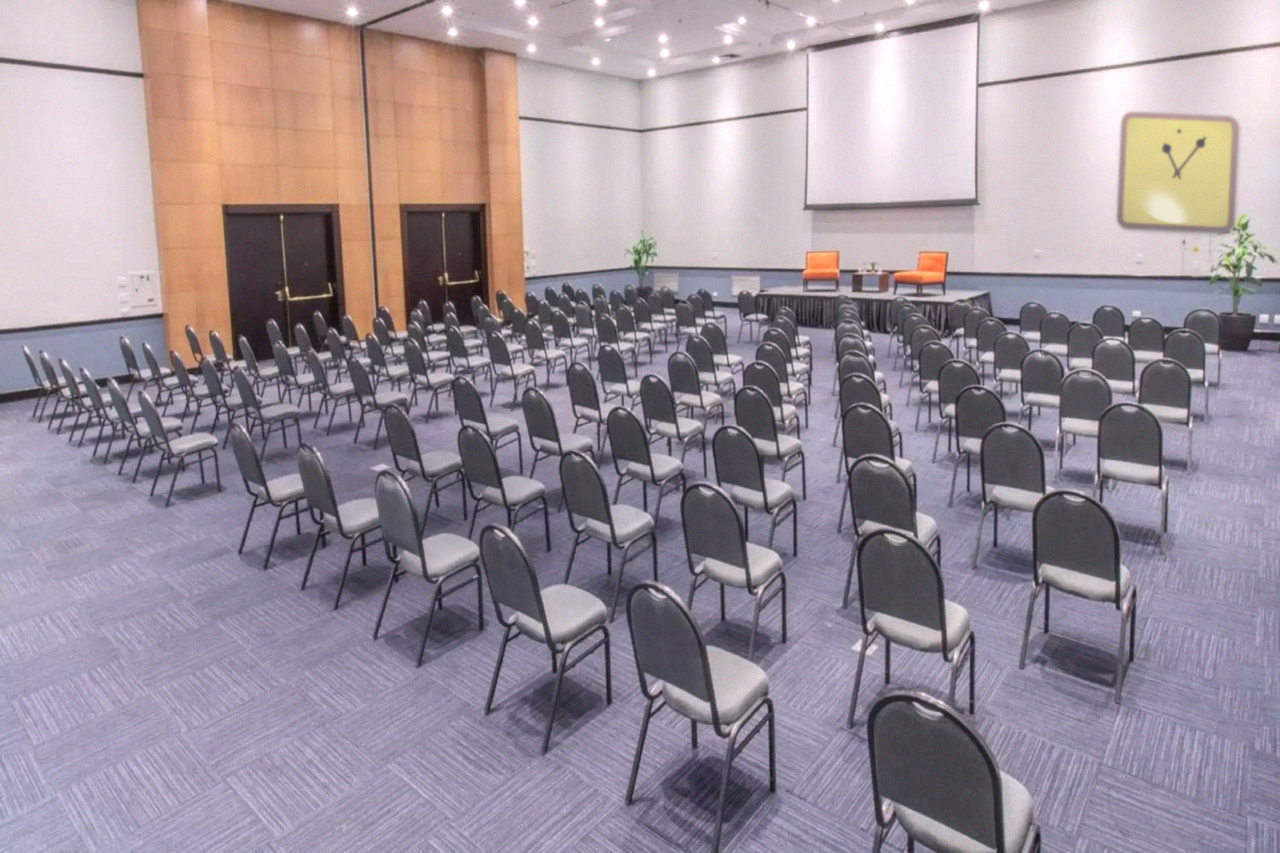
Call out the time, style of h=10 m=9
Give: h=11 m=6
